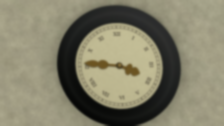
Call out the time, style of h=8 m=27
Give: h=3 m=46
